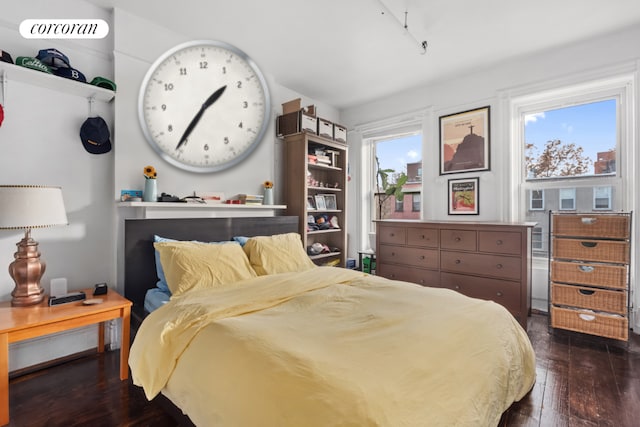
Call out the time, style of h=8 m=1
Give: h=1 m=36
